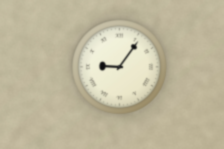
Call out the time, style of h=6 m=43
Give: h=9 m=6
